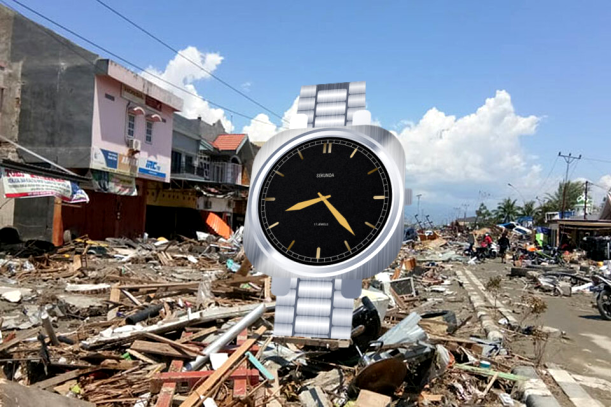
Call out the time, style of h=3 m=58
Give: h=8 m=23
